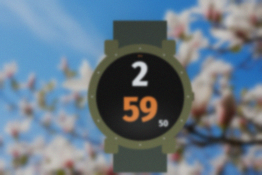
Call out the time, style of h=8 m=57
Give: h=2 m=59
